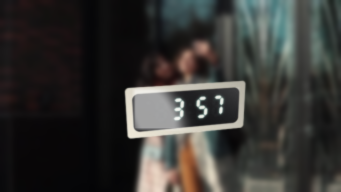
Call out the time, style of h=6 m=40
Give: h=3 m=57
